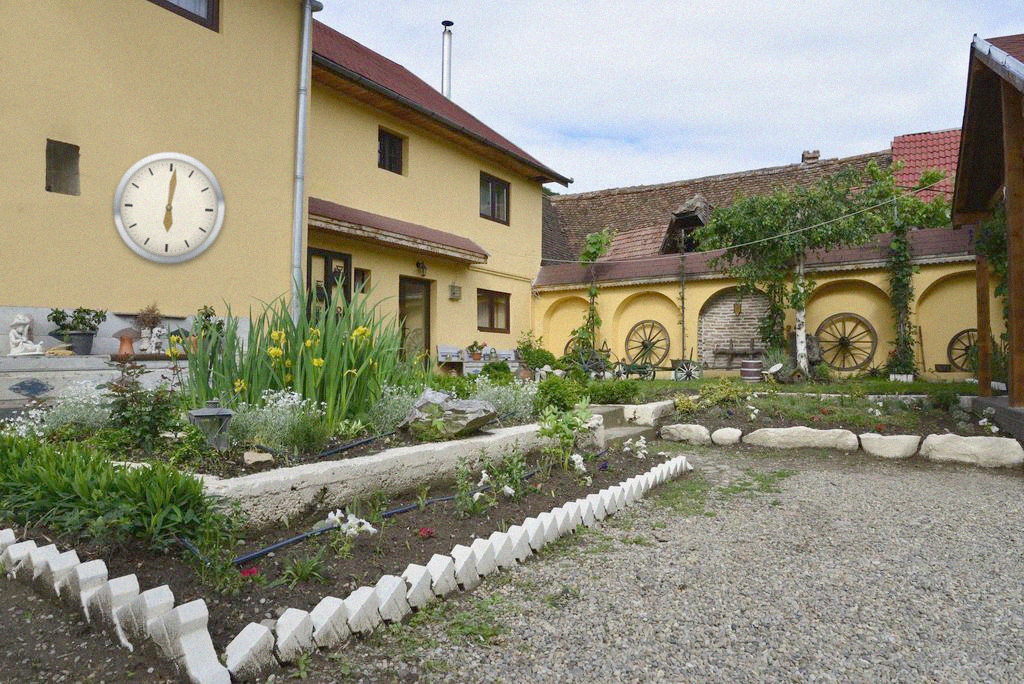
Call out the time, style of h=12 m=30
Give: h=6 m=1
